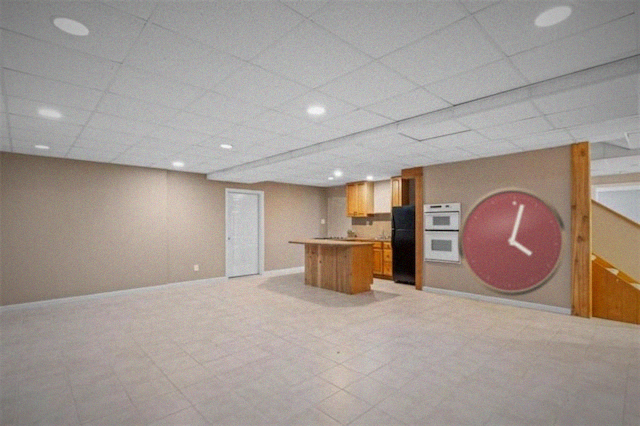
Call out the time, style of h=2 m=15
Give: h=4 m=2
